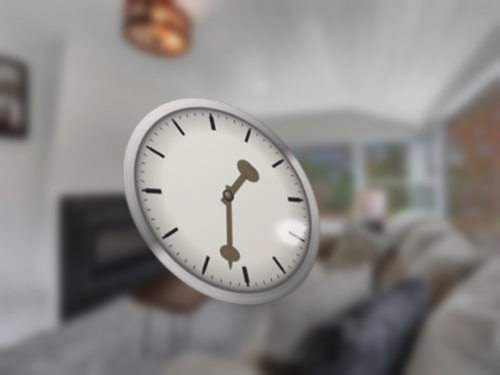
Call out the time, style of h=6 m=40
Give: h=1 m=32
